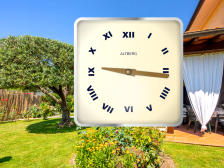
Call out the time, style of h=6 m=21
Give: h=9 m=16
